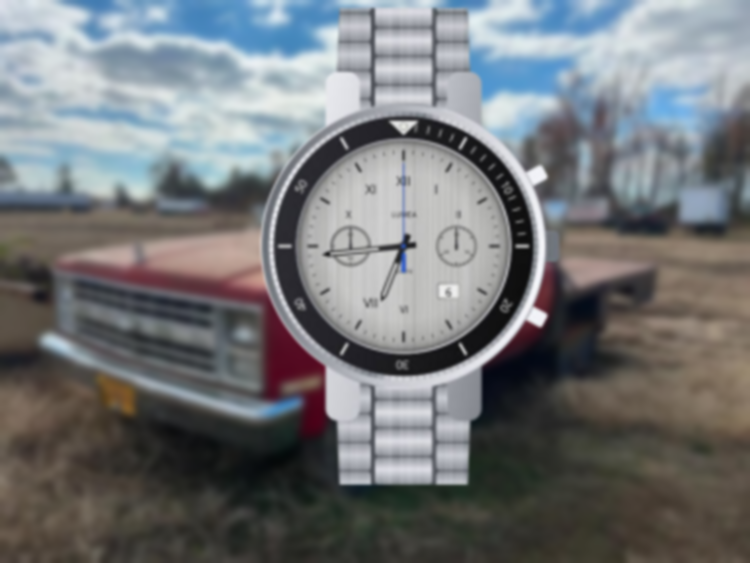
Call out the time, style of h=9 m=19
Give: h=6 m=44
